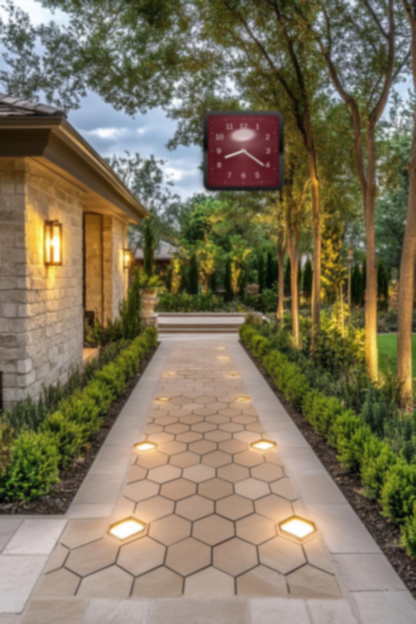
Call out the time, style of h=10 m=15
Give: h=8 m=21
